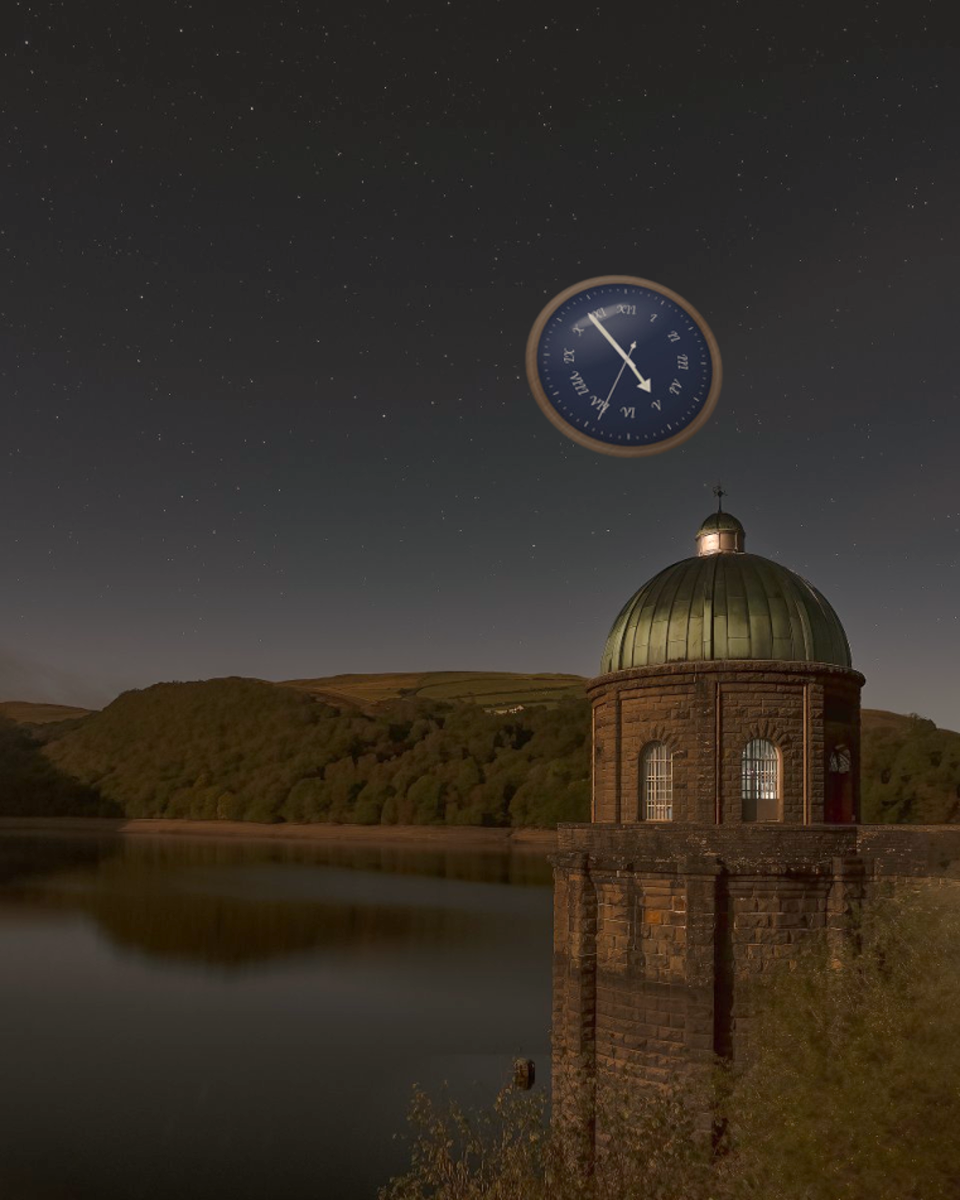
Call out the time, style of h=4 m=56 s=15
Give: h=4 m=53 s=34
